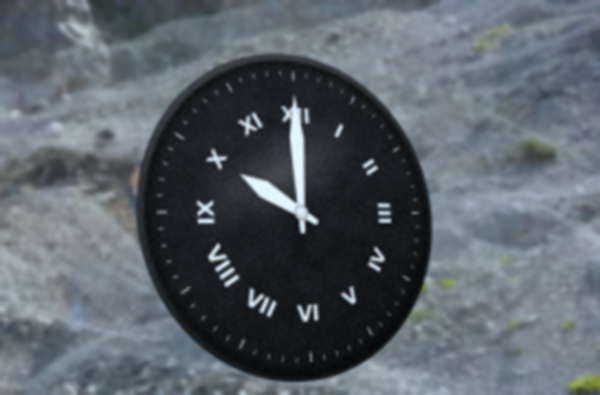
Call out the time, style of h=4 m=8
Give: h=10 m=0
